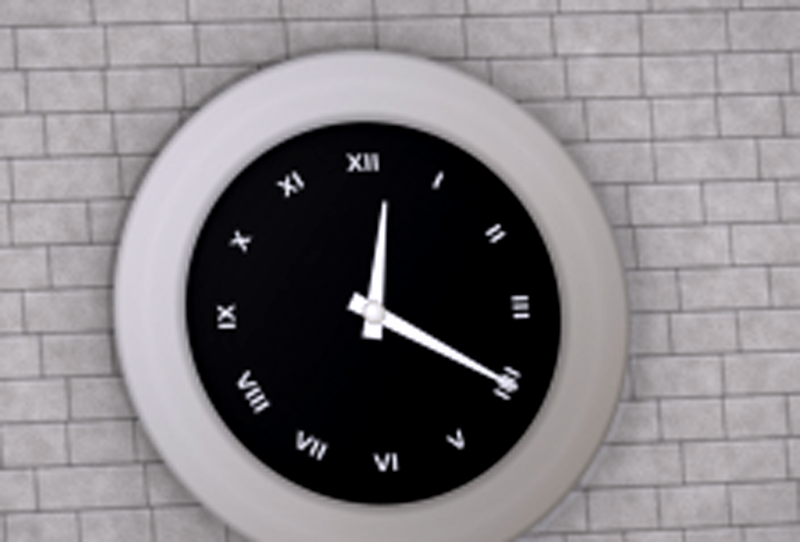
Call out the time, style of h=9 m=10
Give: h=12 m=20
